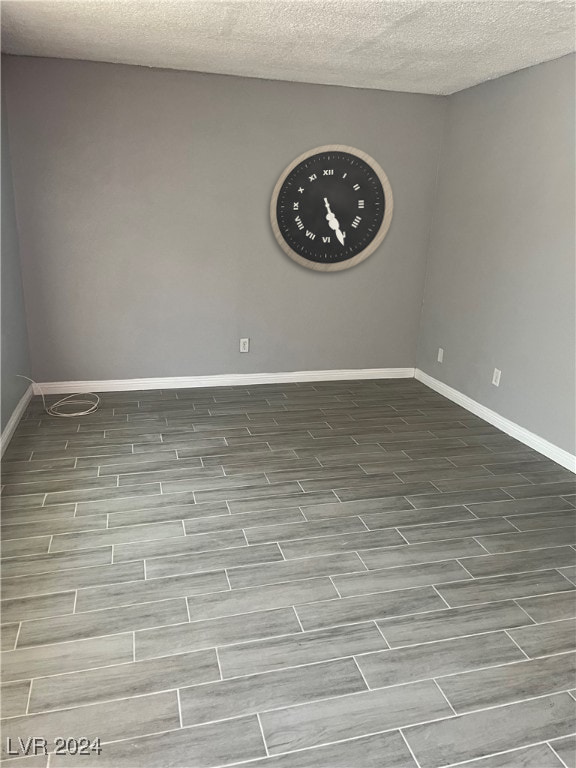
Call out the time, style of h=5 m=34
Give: h=5 m=26
